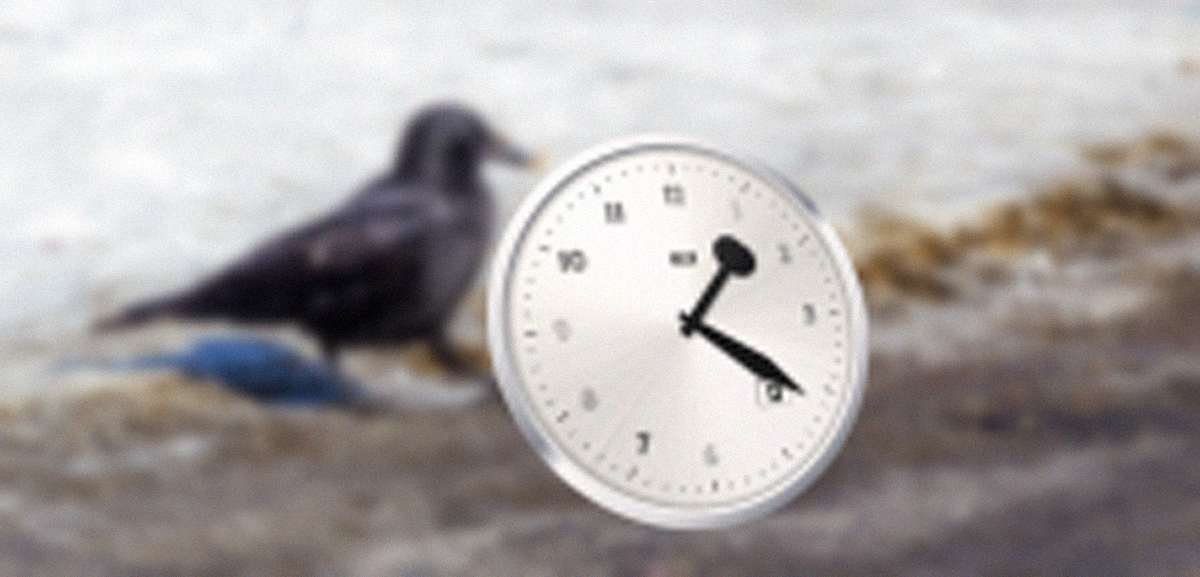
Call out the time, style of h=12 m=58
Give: h=1 m=21
